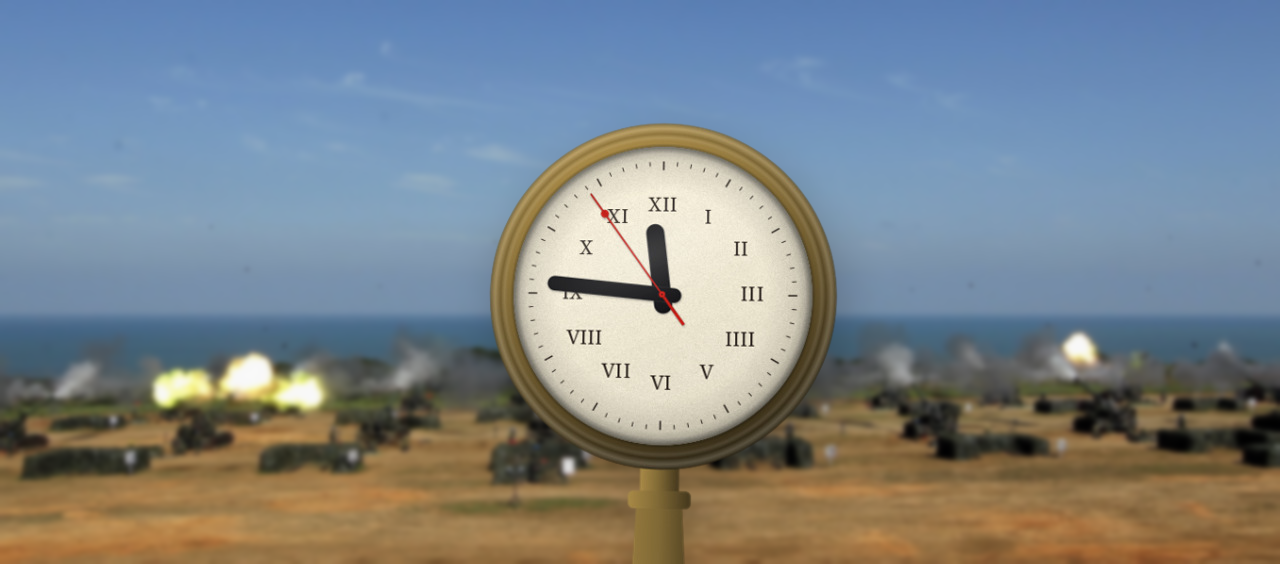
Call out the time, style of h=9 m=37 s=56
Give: h=11 m=45 s=54
